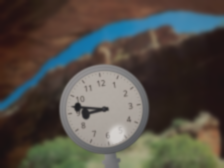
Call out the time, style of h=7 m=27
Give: h=8 m=47
